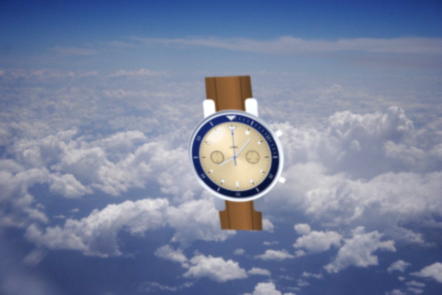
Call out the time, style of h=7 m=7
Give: h=8 m=7
